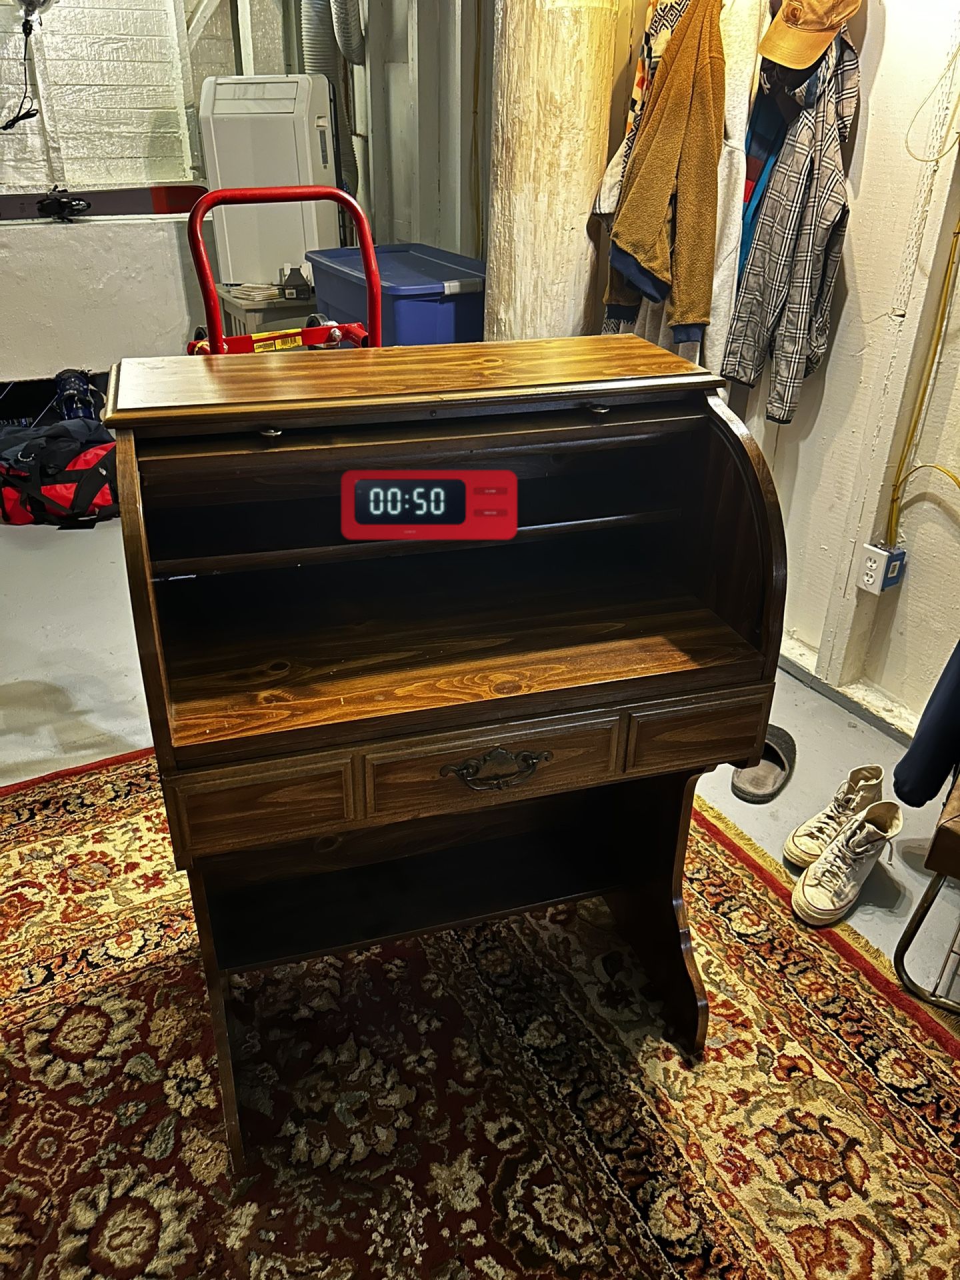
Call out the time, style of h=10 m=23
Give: h=0 m=50
